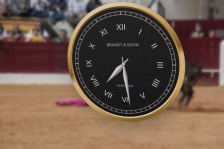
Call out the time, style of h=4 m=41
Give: h=7 m=29
